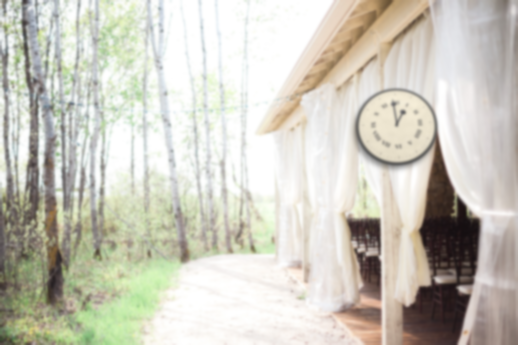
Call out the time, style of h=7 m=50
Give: h=12 m=59
